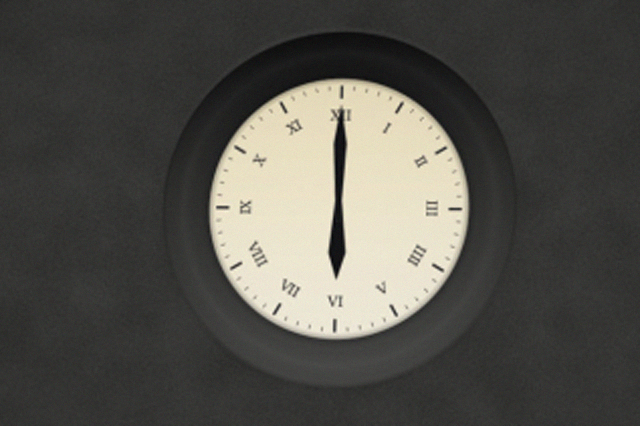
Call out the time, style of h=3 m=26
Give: h=6 m=0
